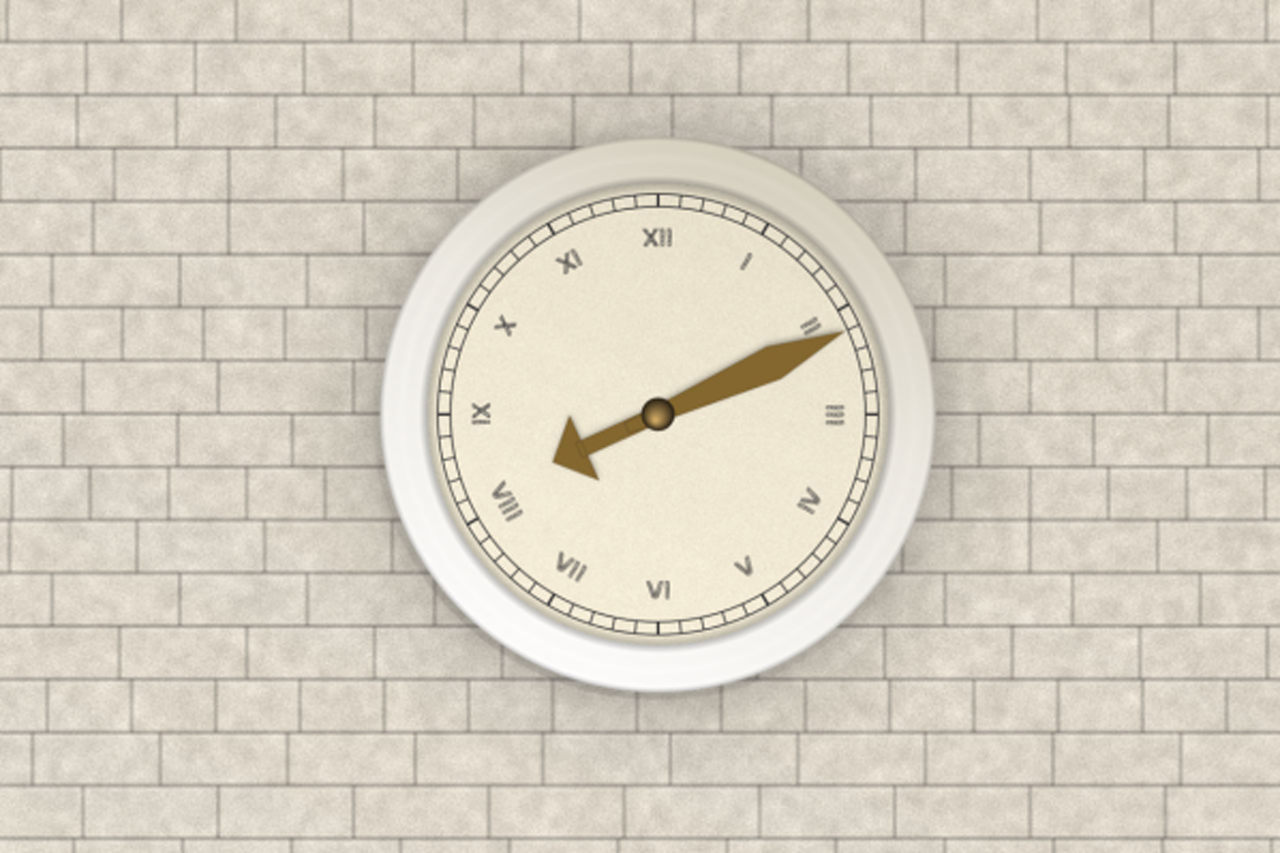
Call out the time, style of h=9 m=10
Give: h=8 m=11
